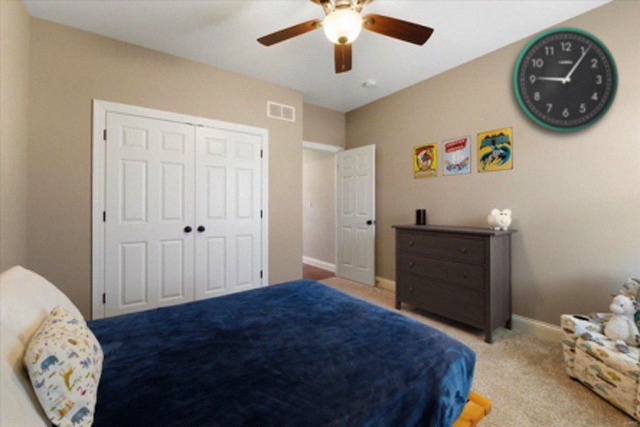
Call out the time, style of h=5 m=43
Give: h=9 m=6
